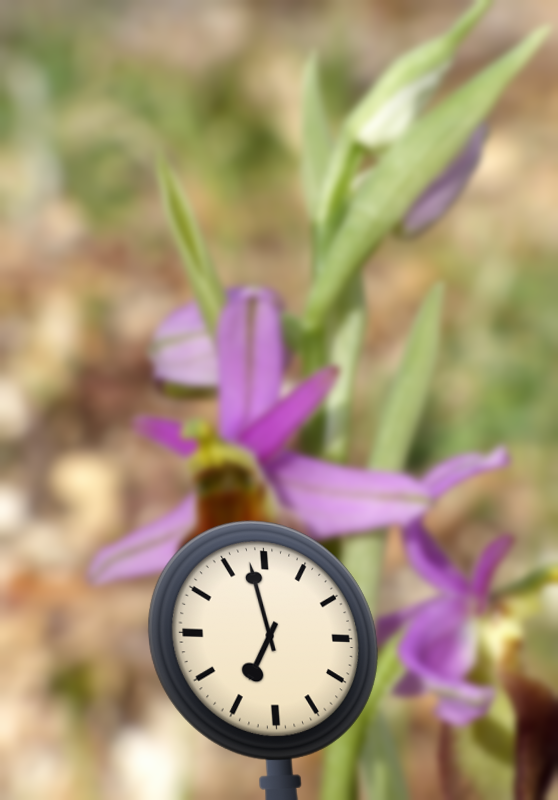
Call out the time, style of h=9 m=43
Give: h=6 m=58
